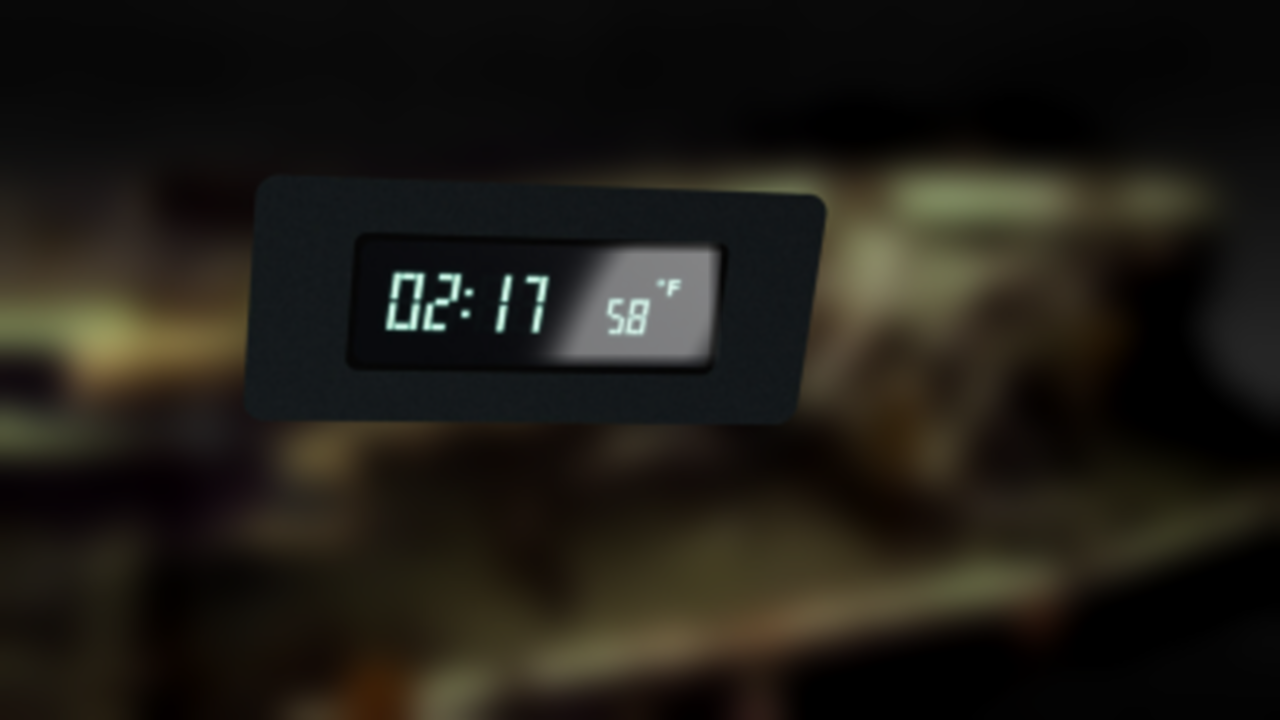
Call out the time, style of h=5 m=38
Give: h=2 m=17
